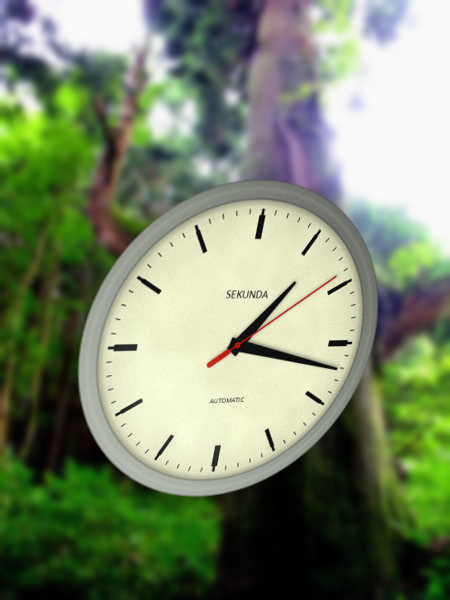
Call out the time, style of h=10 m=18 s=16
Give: h=1 m=17 s=9
